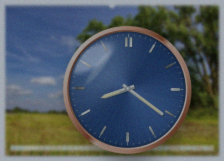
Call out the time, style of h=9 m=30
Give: h=8 m=21
